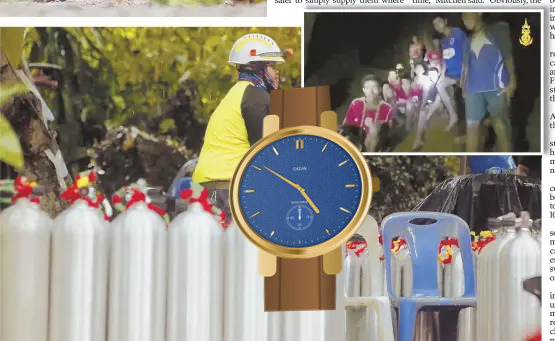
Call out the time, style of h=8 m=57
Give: h=4 m=51
